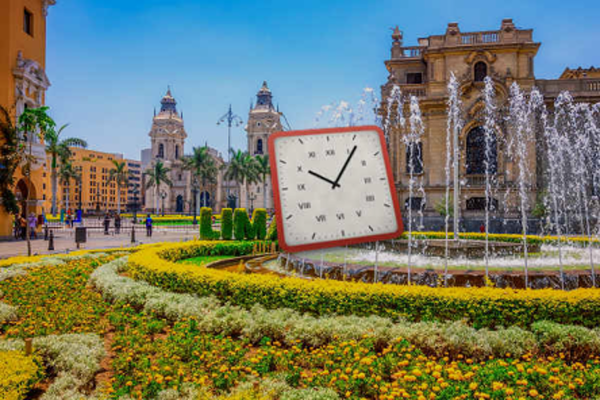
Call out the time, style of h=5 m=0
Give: h=10 m=6
